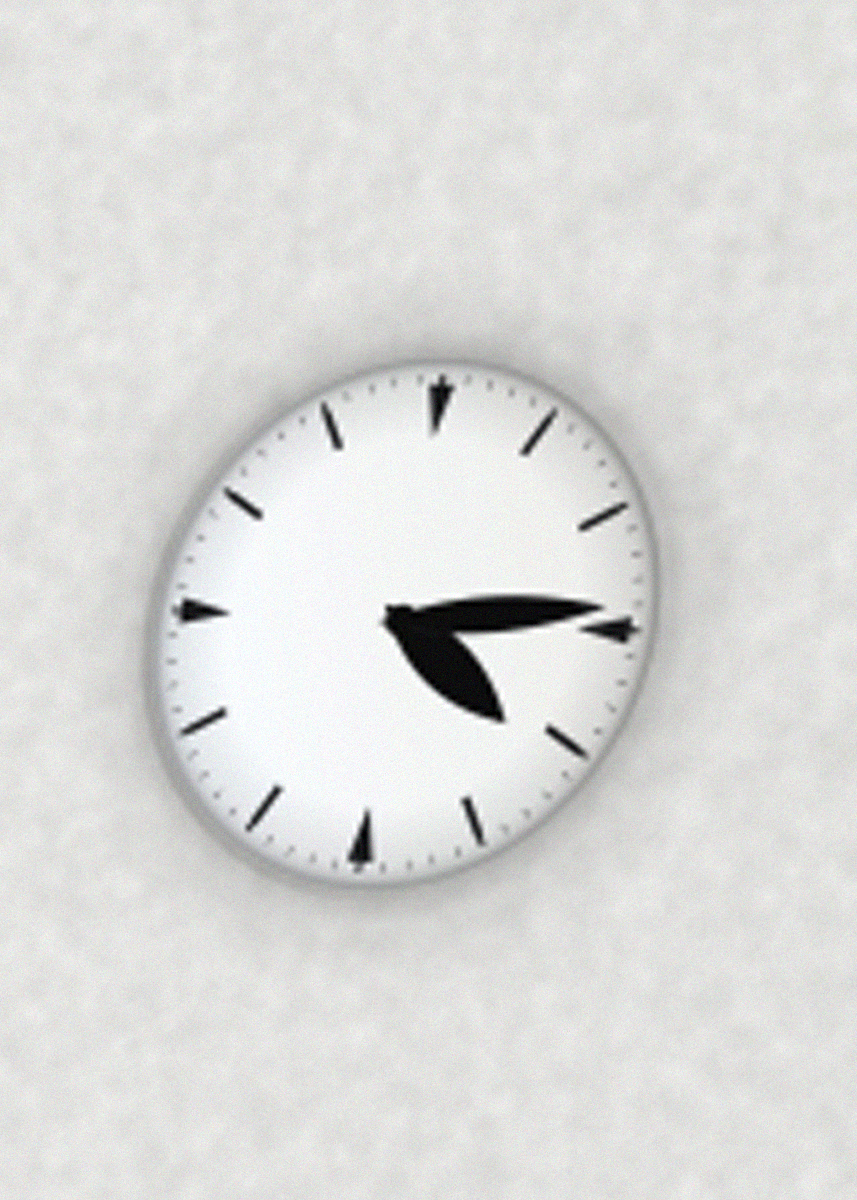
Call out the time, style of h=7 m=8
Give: h=4 m=14
